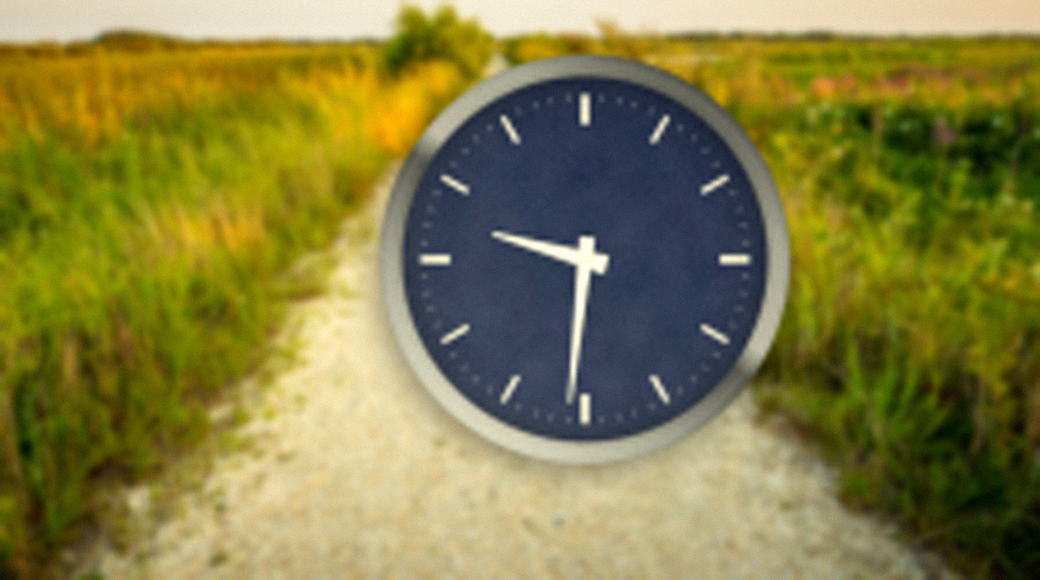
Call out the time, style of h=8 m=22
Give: h=9 m=31
